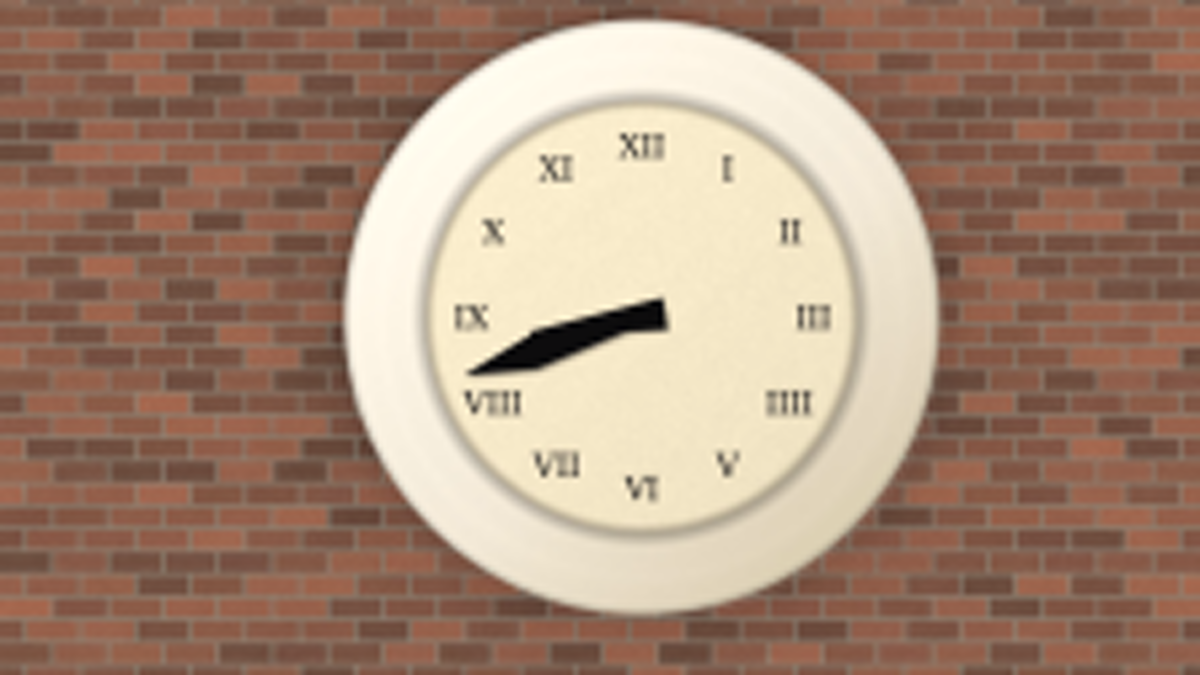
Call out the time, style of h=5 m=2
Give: h=8 m=42
